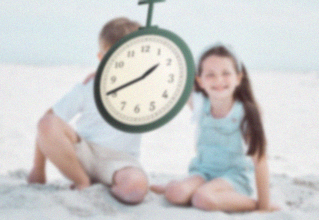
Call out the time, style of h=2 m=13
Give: h=1 m=41
